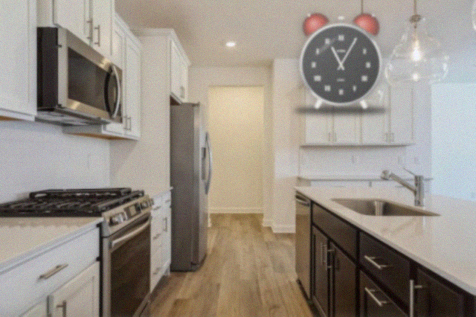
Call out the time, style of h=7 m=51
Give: h=11 m=5
